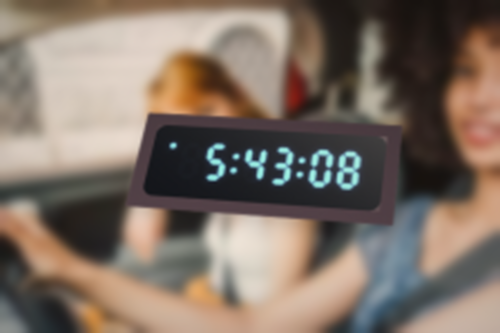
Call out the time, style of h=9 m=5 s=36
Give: h=5 m=43 s=8
